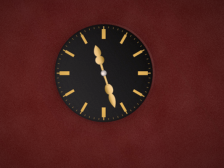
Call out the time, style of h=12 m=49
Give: h=11 m=27
